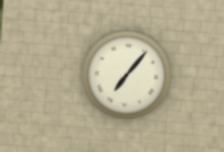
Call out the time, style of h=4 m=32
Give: h=7 m=6
